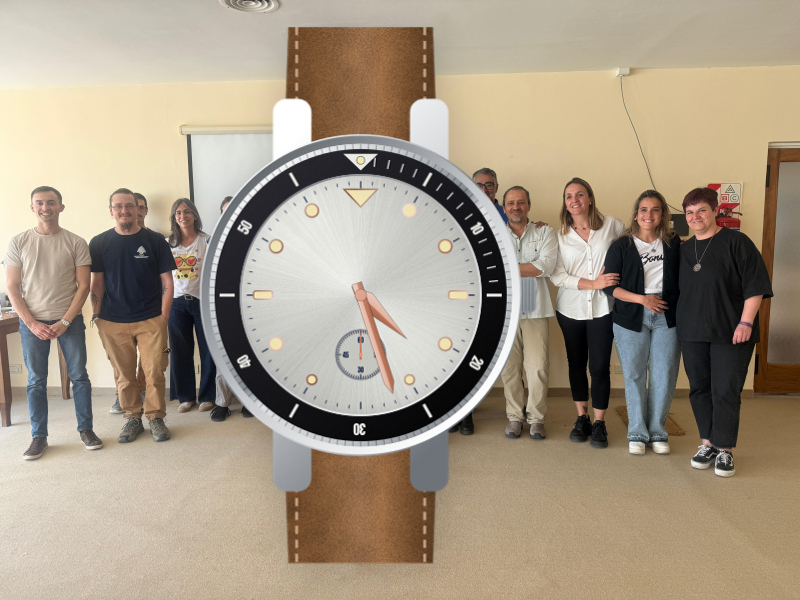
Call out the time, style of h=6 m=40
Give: h=4 m=27
